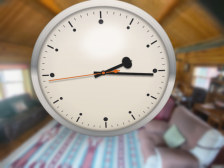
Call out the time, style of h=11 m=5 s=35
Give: h=2 m=15 s=44
